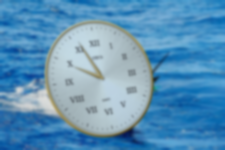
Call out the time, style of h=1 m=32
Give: h=9 m=56
